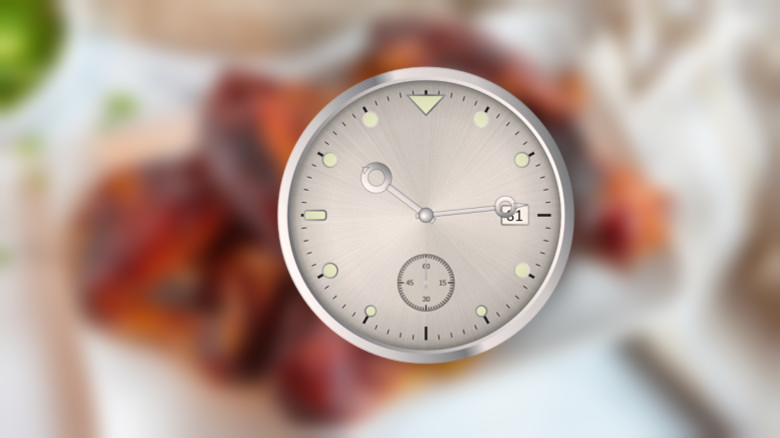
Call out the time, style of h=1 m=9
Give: h=10 m=14
